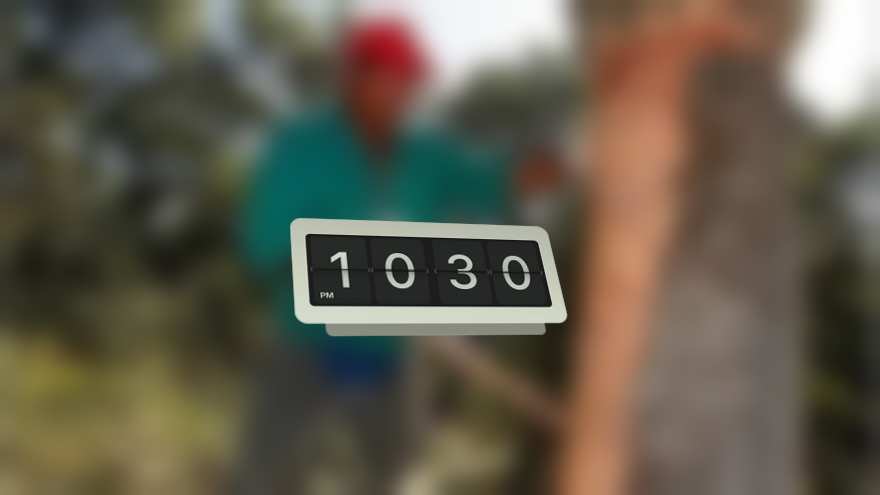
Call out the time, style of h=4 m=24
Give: h=10 m=30
